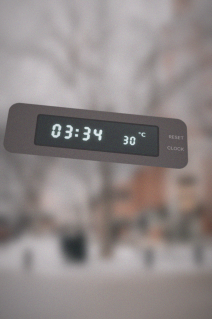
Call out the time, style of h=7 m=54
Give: h=3 m=34
